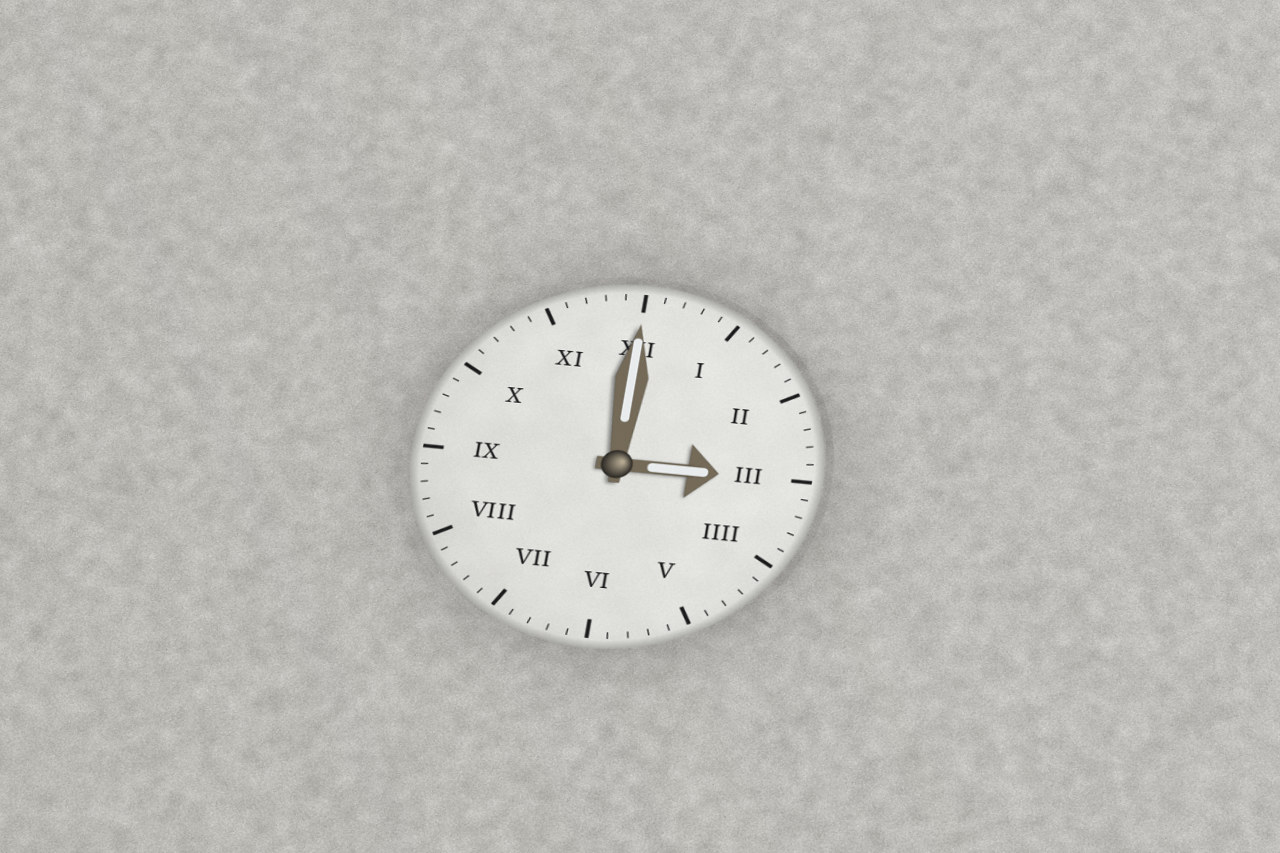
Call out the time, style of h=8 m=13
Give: h=3 m=0
